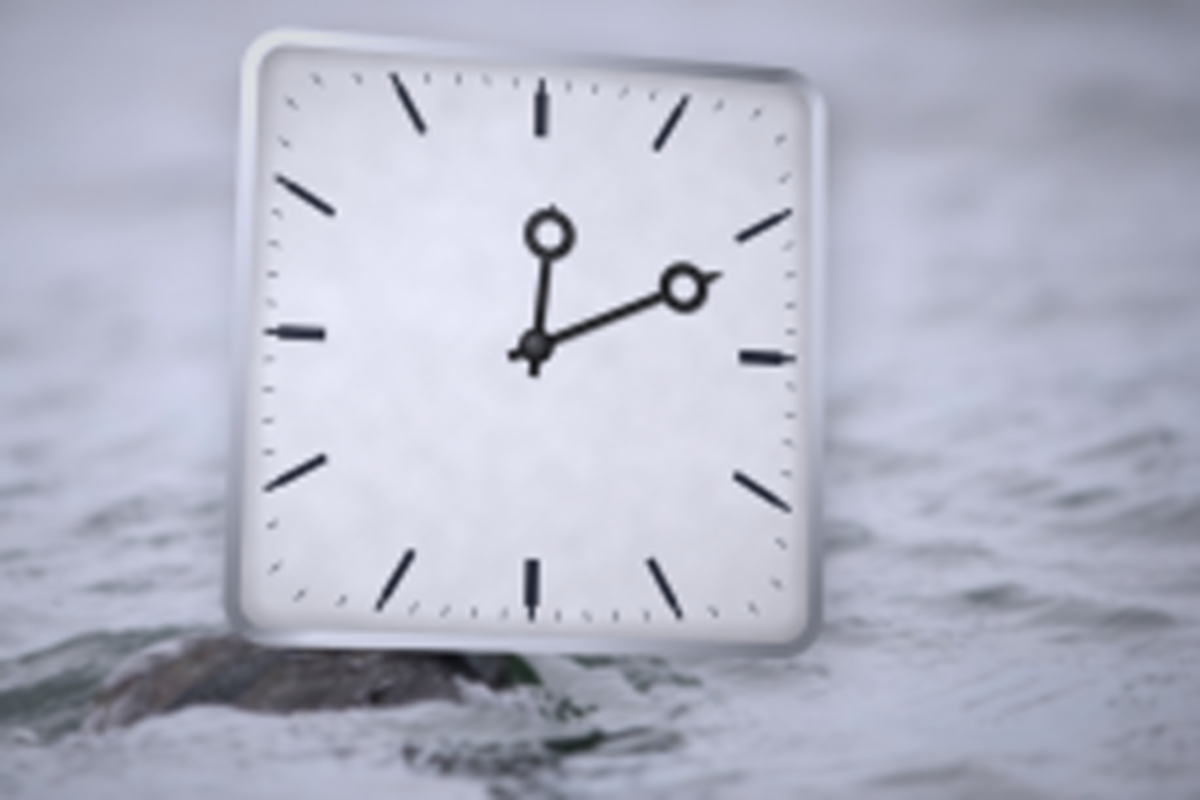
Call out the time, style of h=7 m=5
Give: h=12 m=11
